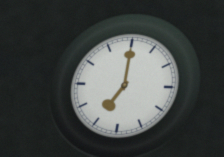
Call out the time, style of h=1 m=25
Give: h=7 m=0
